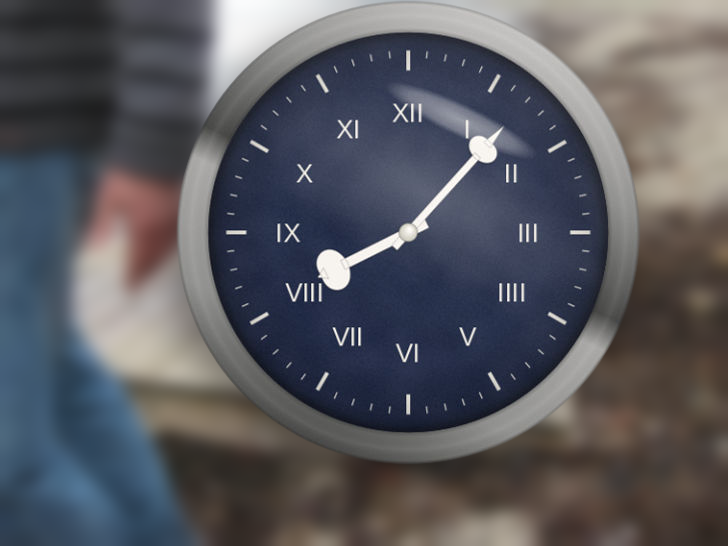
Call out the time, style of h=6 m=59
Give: h=8 m=7
